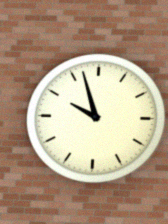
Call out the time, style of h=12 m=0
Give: h=9 m=57
